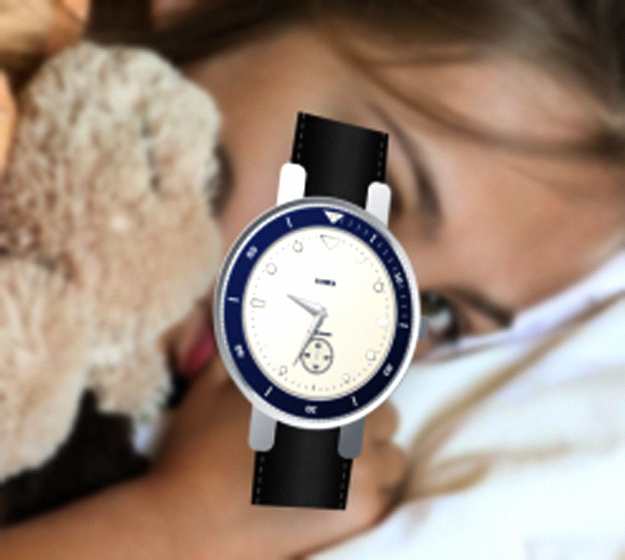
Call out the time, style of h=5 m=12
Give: h=9 m=34
